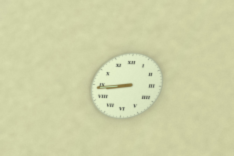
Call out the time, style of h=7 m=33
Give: h=8 m=44
